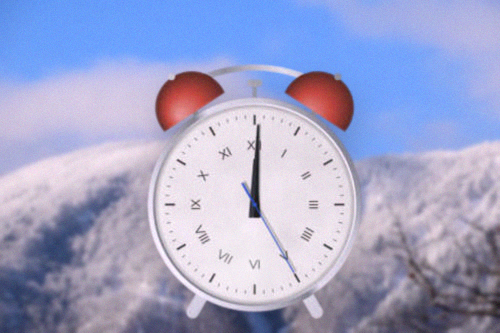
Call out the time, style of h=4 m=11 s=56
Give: h=12 m=0 s=25
